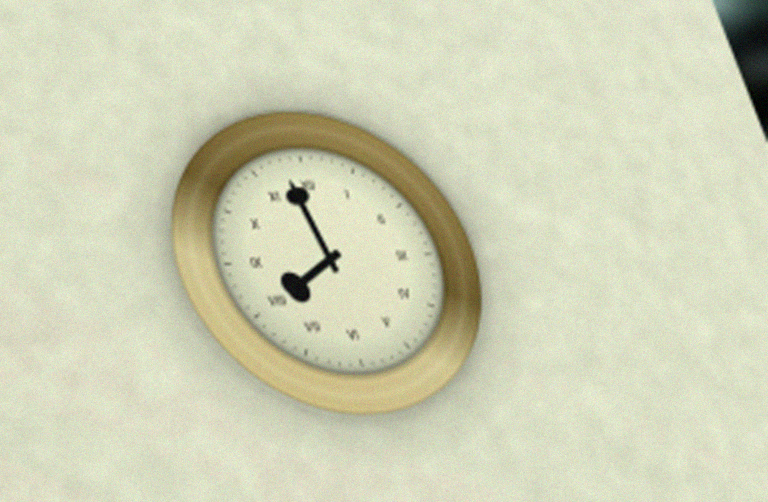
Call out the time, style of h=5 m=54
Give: h=7 m=58
